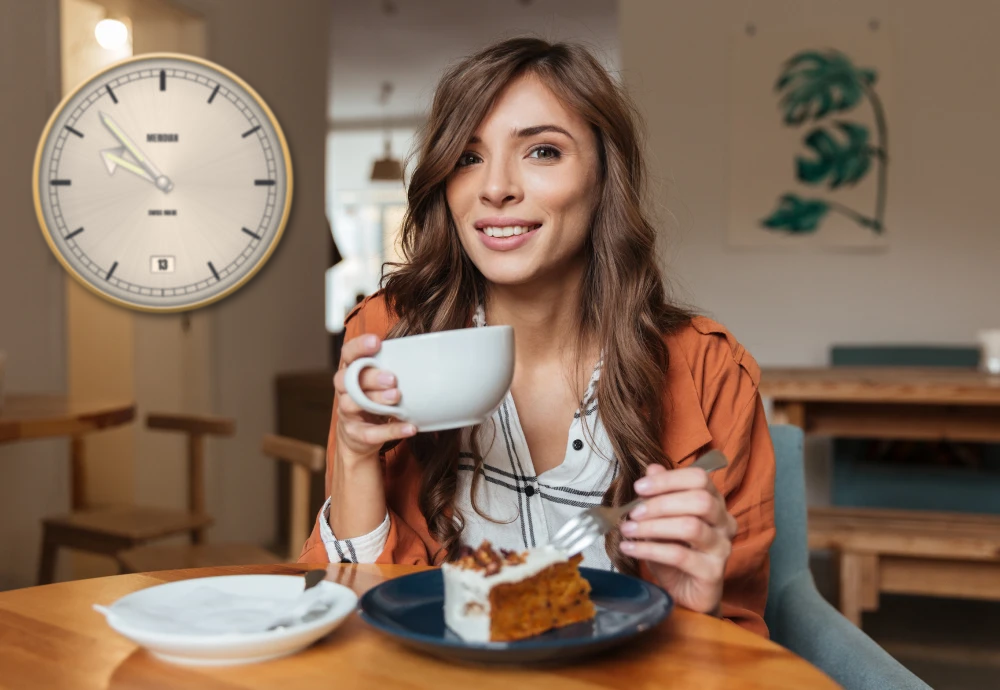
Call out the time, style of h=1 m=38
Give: h=9 m=53
